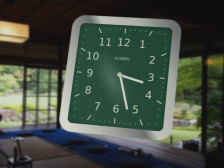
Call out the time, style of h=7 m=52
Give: h=3 m=27
